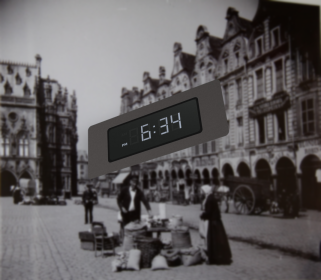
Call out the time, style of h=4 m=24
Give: h=6 m=34
